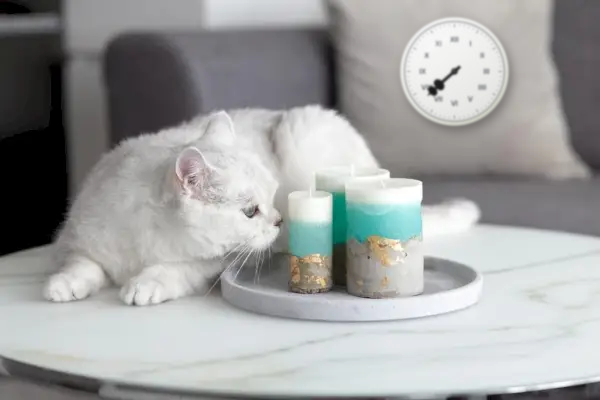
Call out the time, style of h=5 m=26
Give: h=7 m=38
